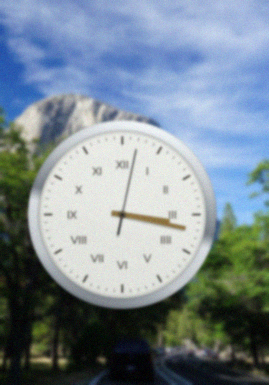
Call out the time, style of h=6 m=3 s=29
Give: h=3 m=17 s=2
